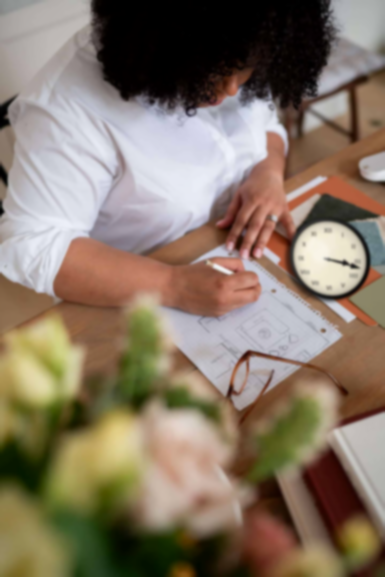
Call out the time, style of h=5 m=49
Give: h=3 m=17
